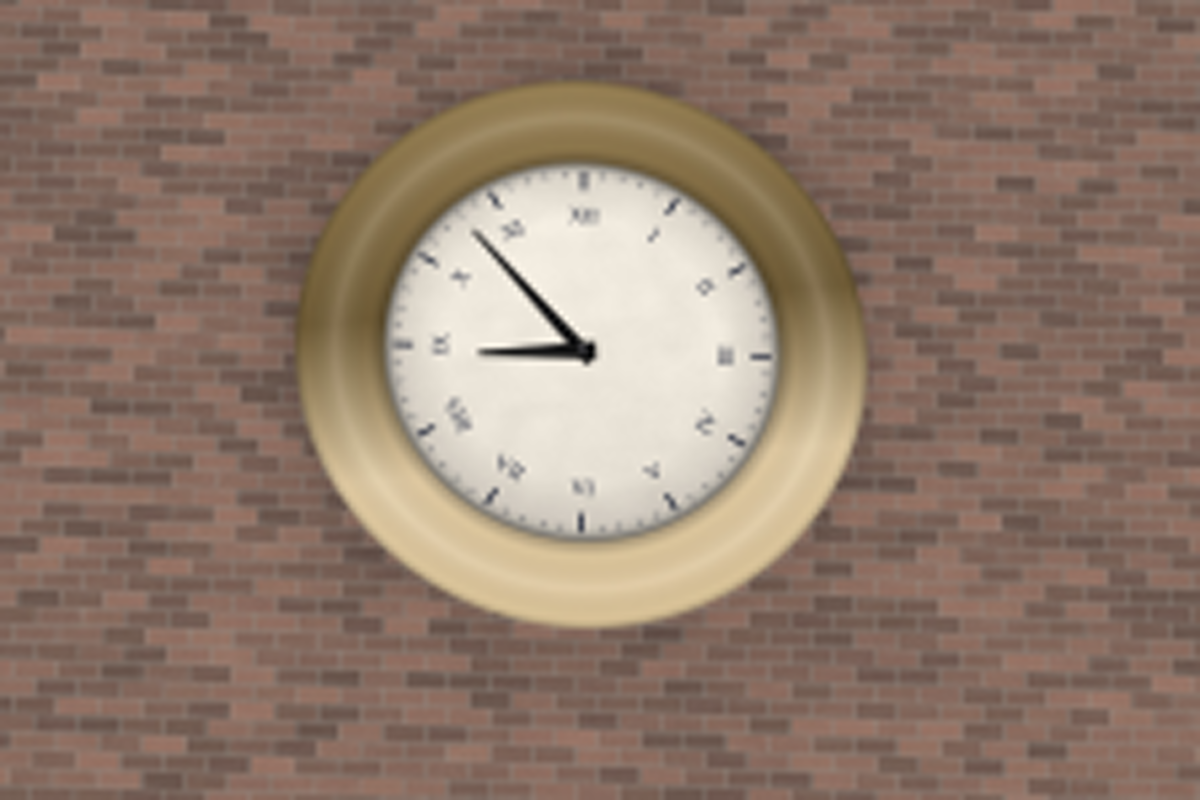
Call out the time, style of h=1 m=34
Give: h=8 m=53
